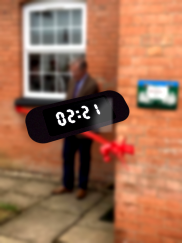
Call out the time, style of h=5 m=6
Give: h=2 m=21
